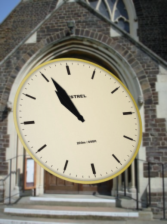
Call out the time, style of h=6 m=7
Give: h=10 m=56
